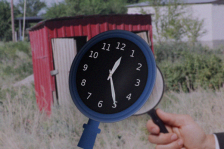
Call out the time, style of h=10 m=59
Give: h=12 m=25
